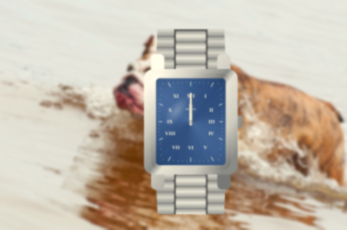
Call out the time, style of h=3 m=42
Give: h=12 m=0
